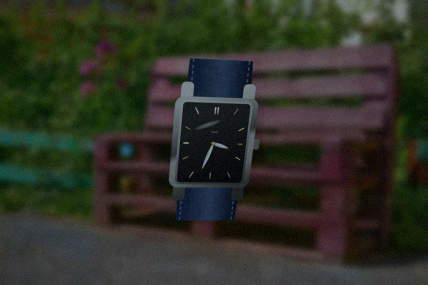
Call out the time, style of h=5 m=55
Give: h=3 m=33
